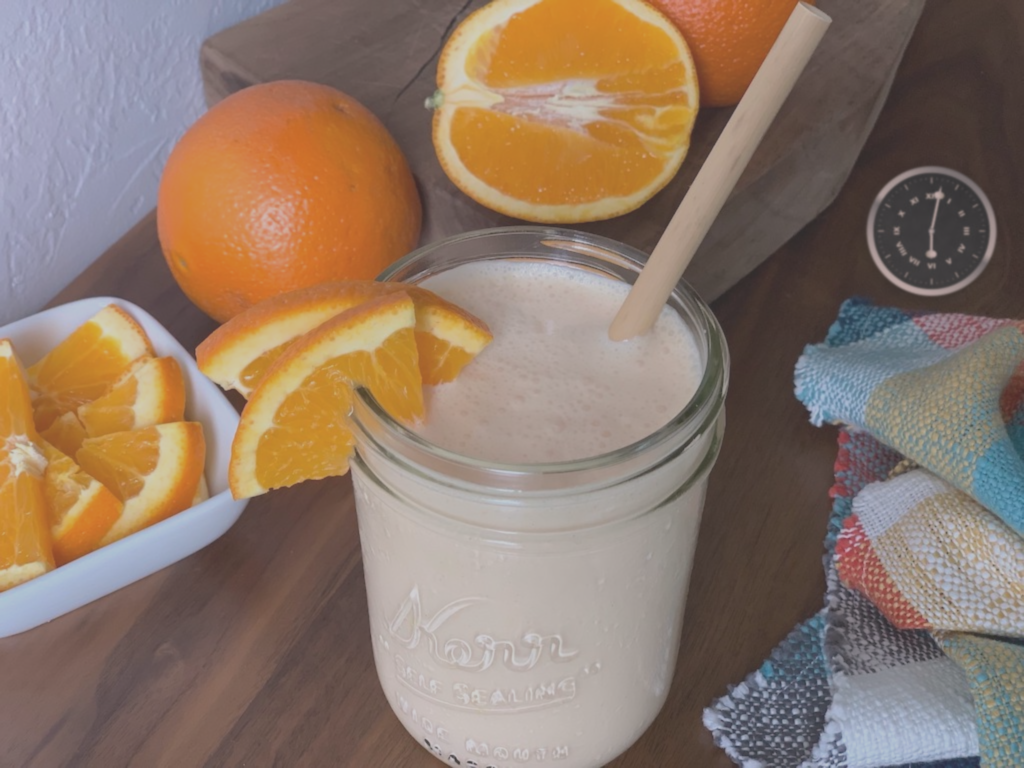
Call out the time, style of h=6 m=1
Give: h=6 m=2
